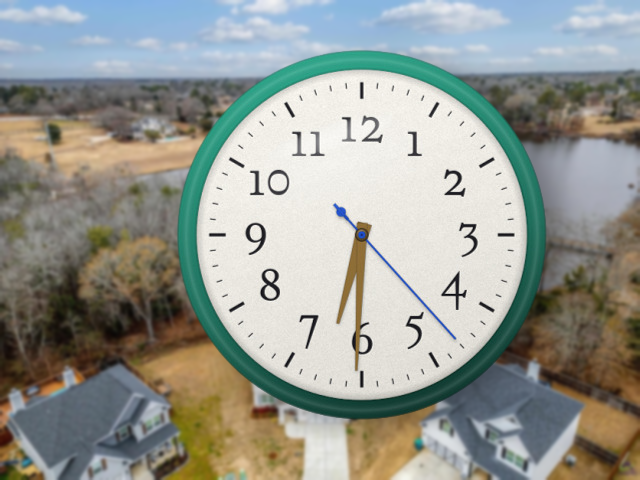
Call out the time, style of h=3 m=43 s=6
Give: h=6 m=30 s=23
